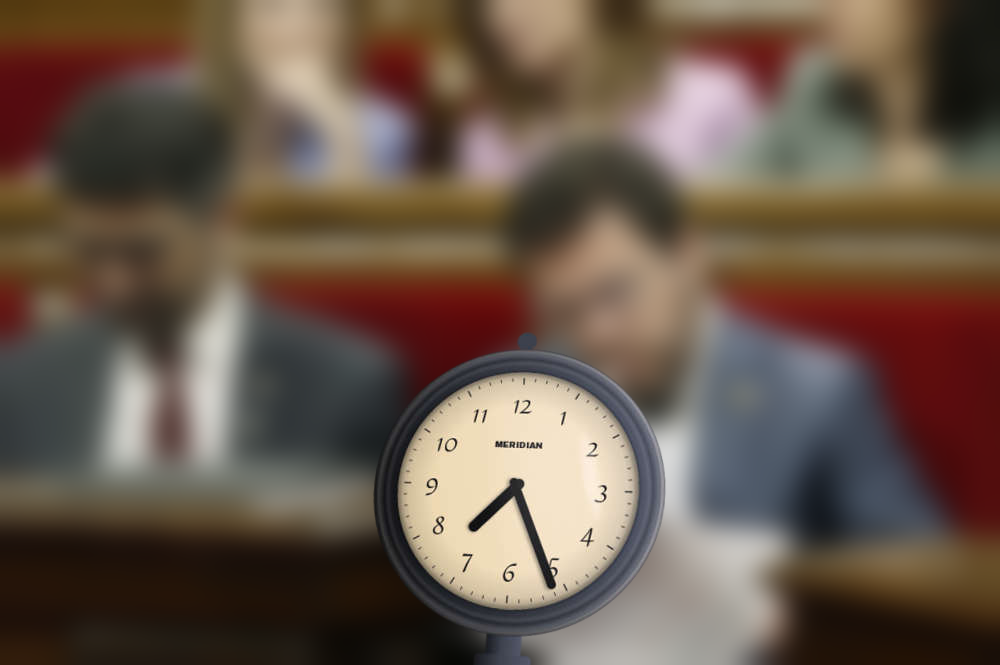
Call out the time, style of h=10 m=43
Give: h=7 m=26
